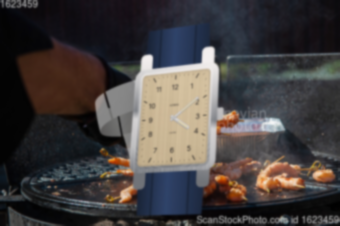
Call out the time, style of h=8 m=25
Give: h=4 m=9
